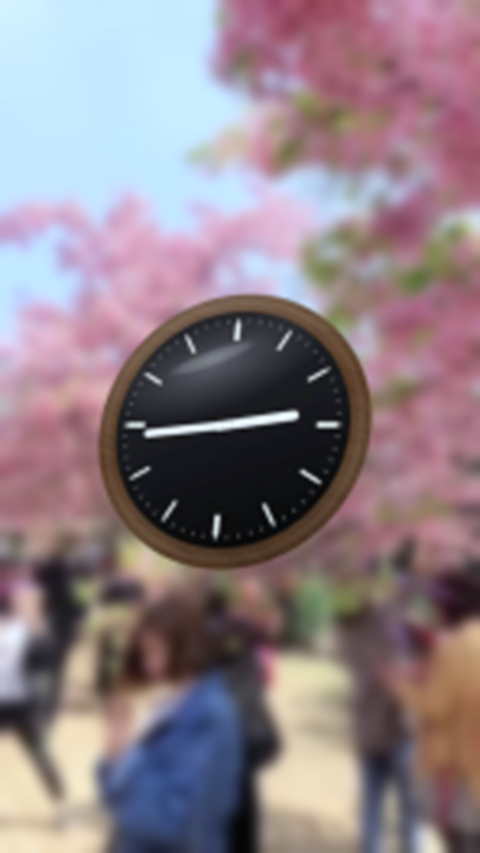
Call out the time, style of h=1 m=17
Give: h=2 m=44
